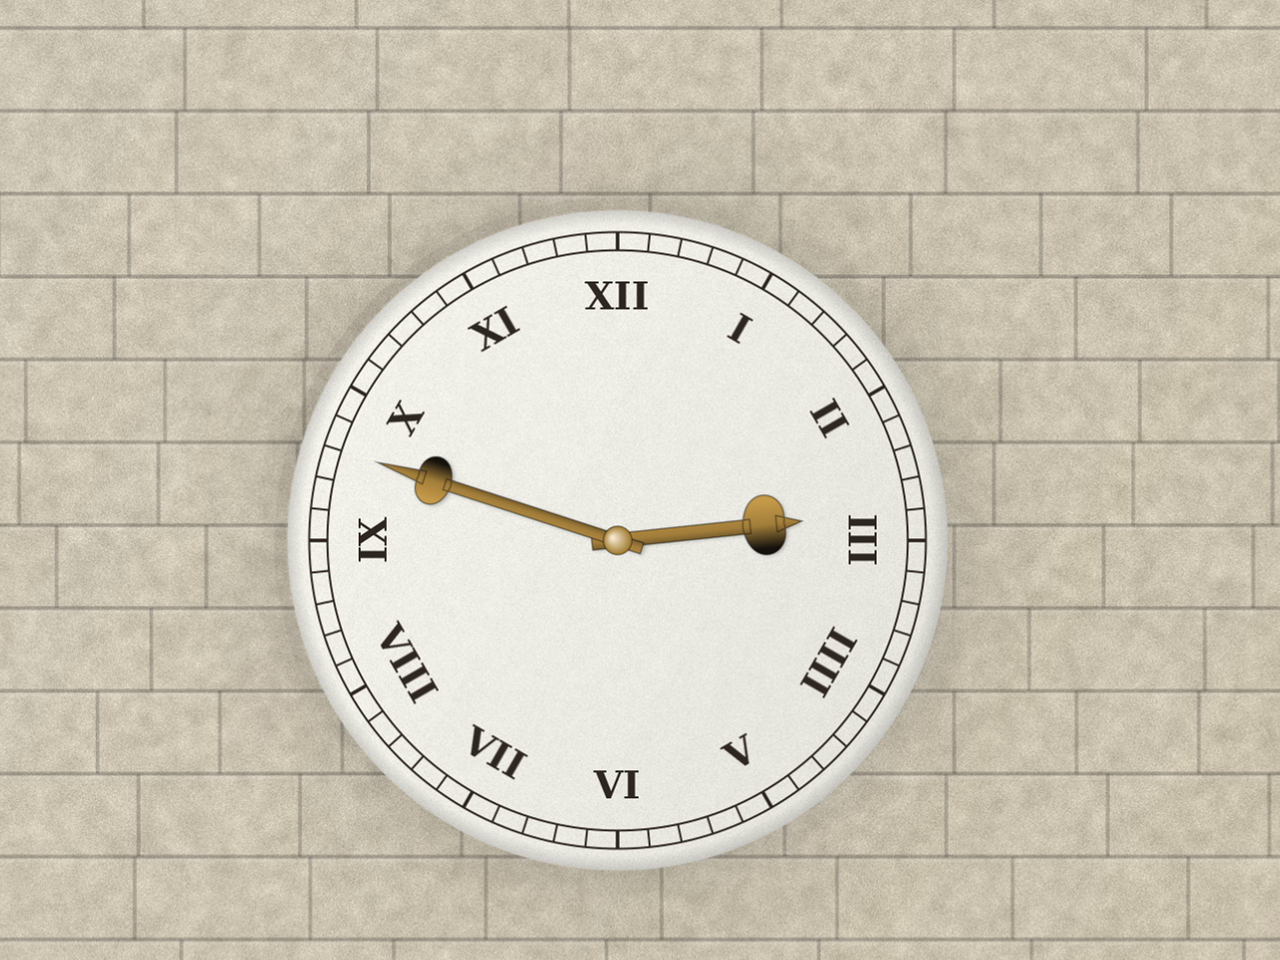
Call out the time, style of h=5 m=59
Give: h=2 m=48
